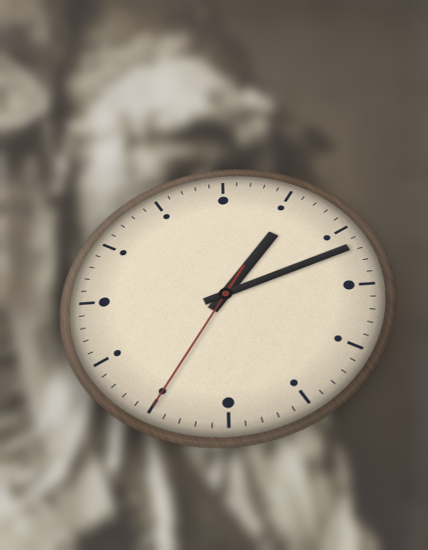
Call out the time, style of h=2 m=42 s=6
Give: h=1 m=11 s=35
